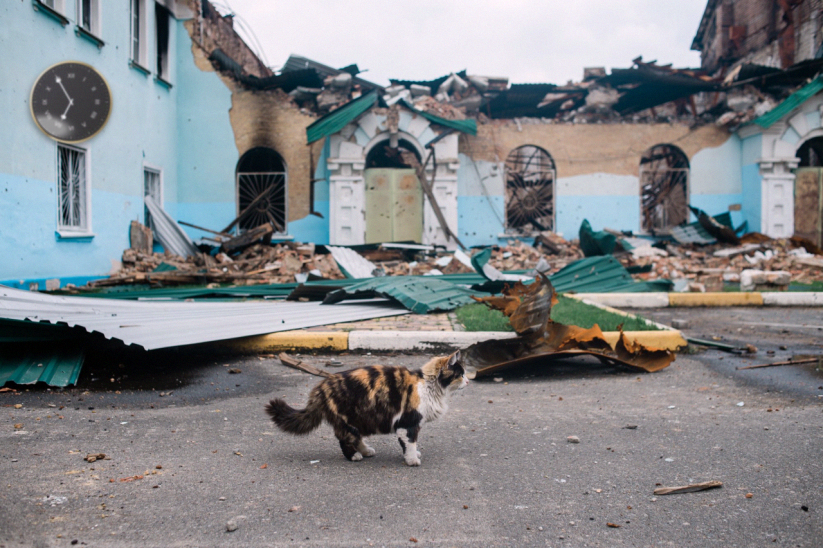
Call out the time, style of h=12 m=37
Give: h=6 m=55
